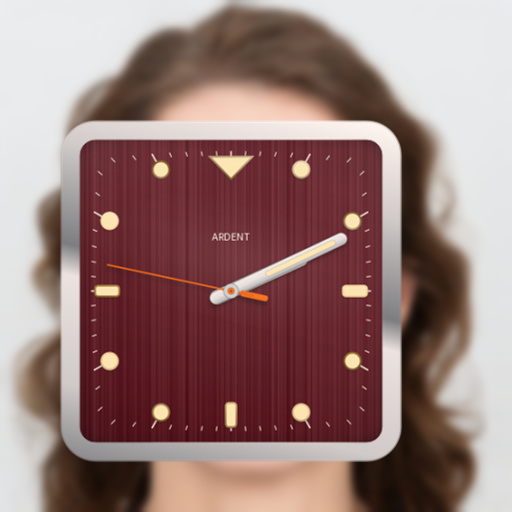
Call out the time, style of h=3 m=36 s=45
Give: h=2 m=10 s=47
